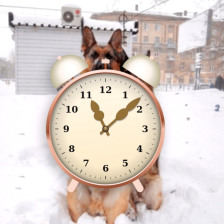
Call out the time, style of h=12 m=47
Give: h=11 m=8
